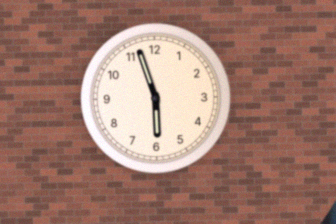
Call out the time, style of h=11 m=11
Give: h=5 m=57
